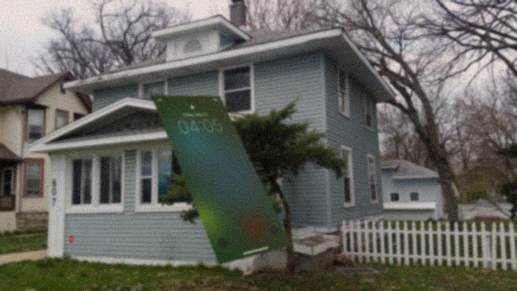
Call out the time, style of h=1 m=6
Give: h=4 m=5
